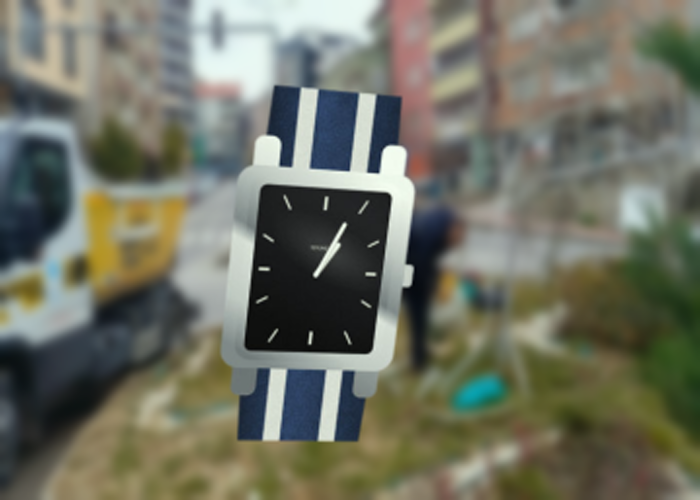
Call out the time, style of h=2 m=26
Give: h=1 m=4
